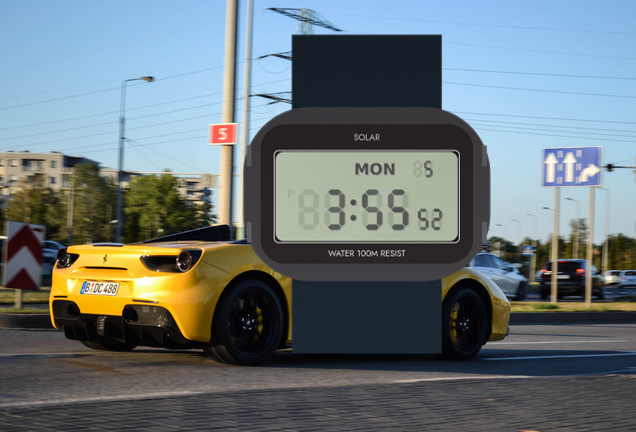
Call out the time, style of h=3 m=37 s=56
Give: h=3 m=55 s=52
